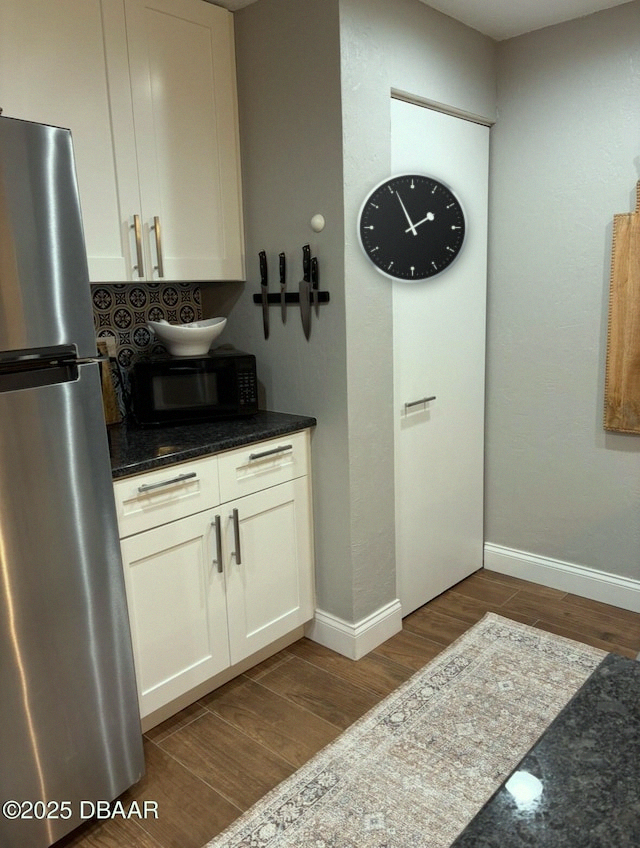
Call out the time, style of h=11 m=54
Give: h=1 m=56
